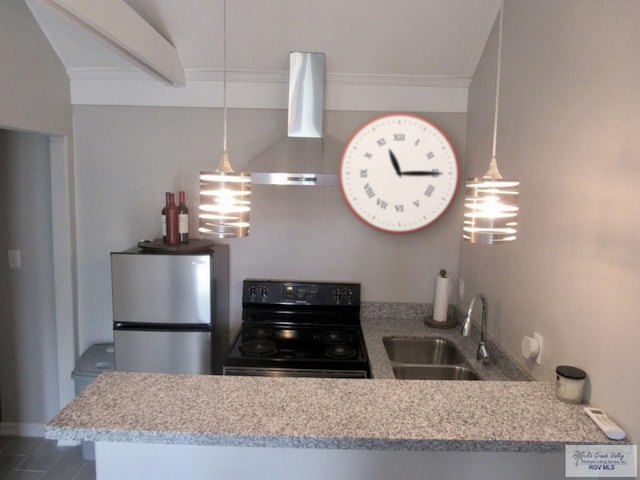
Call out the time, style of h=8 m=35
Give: h=11 m=15
